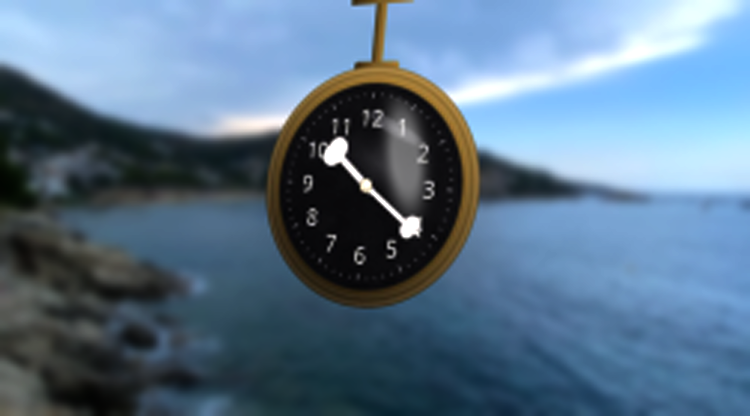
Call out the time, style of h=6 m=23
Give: h=10 m=21
